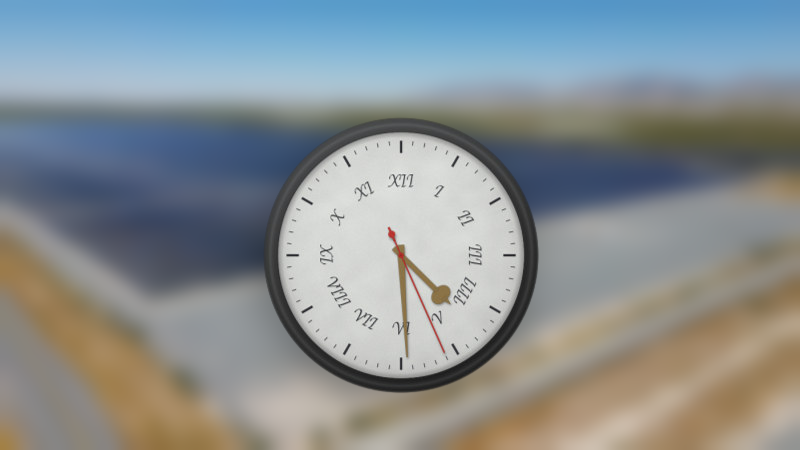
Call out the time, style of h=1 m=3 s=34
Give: h=4 m=29 s=26
